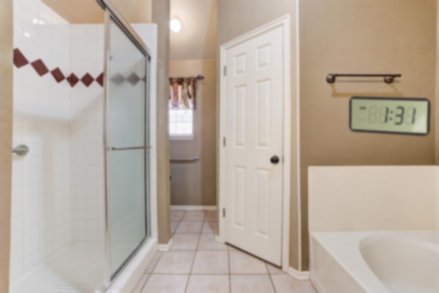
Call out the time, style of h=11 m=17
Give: h=1 m=31
